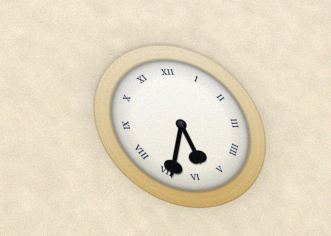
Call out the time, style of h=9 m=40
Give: h=5 m=34
